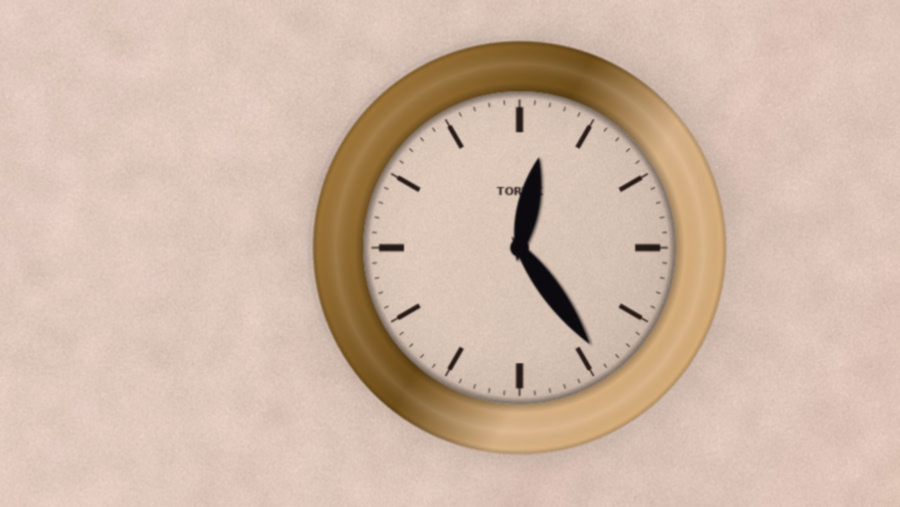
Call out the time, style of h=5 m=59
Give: h=12 m=24
